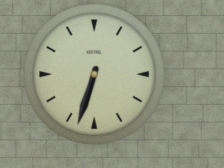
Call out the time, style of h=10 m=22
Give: h=6 m=33
